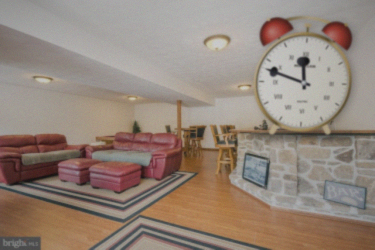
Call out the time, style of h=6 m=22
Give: h=11 m=48
